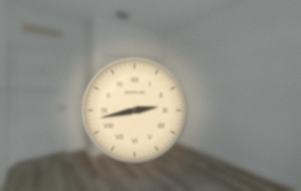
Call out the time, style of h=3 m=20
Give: h=2 m=43
